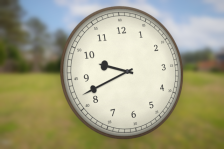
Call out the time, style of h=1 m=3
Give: h=9 m=42
